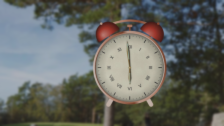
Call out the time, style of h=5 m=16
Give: h=5 m=59
